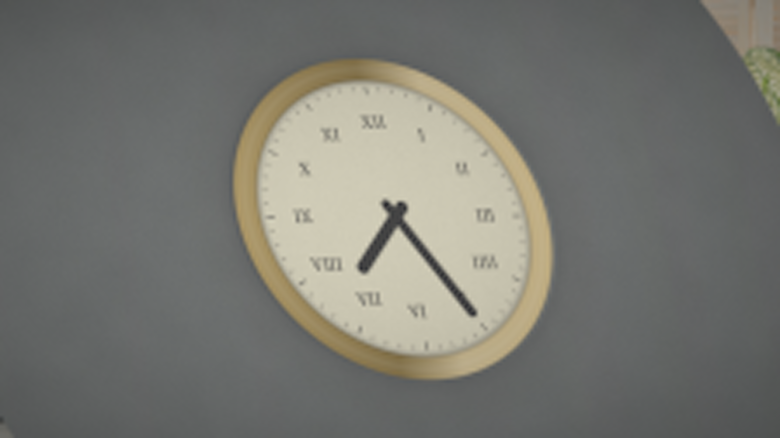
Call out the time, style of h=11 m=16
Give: h=7 m=25
